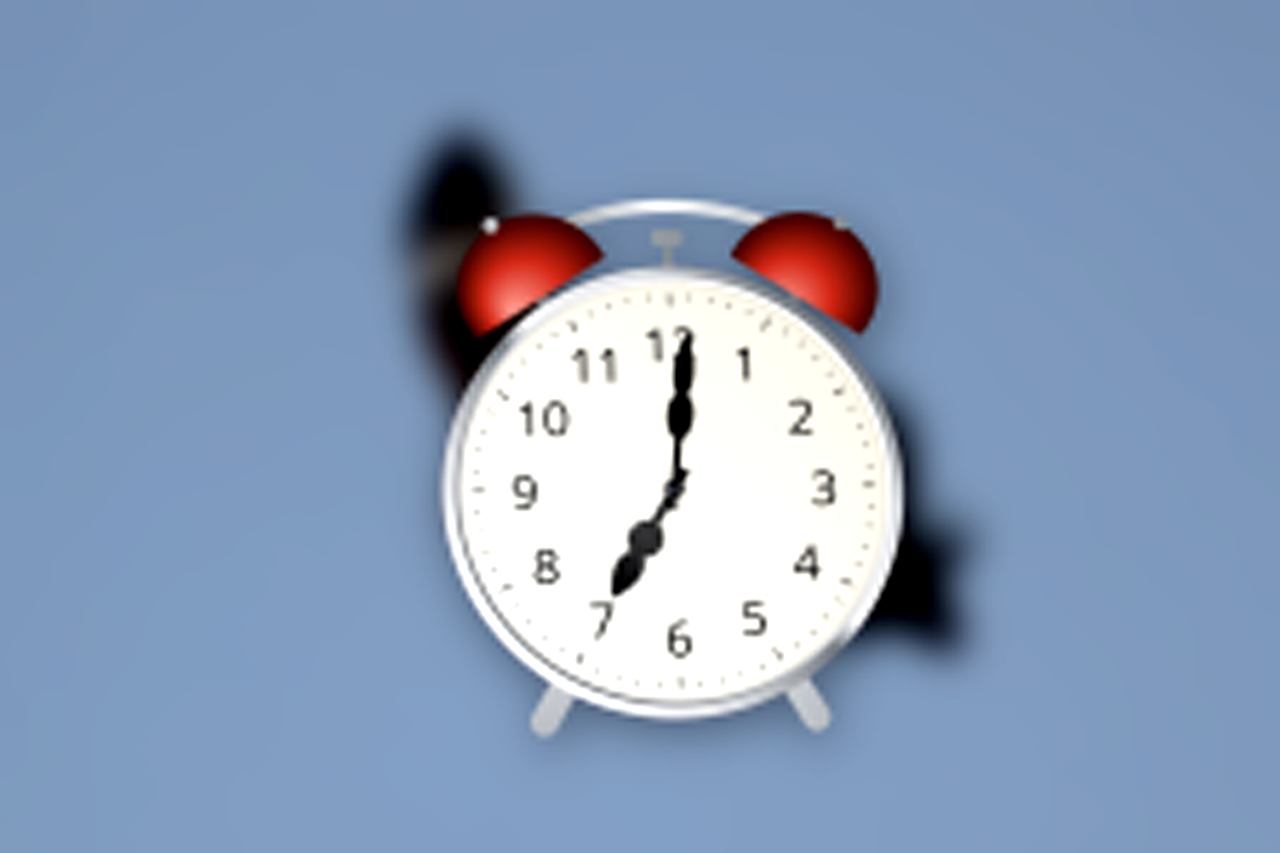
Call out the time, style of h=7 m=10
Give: h=7 m=1
